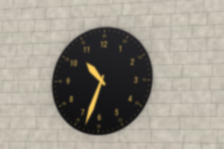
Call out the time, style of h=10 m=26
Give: h=10 m=33
